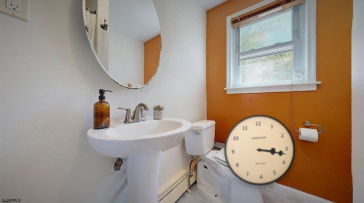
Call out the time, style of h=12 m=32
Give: h=3 m=17
